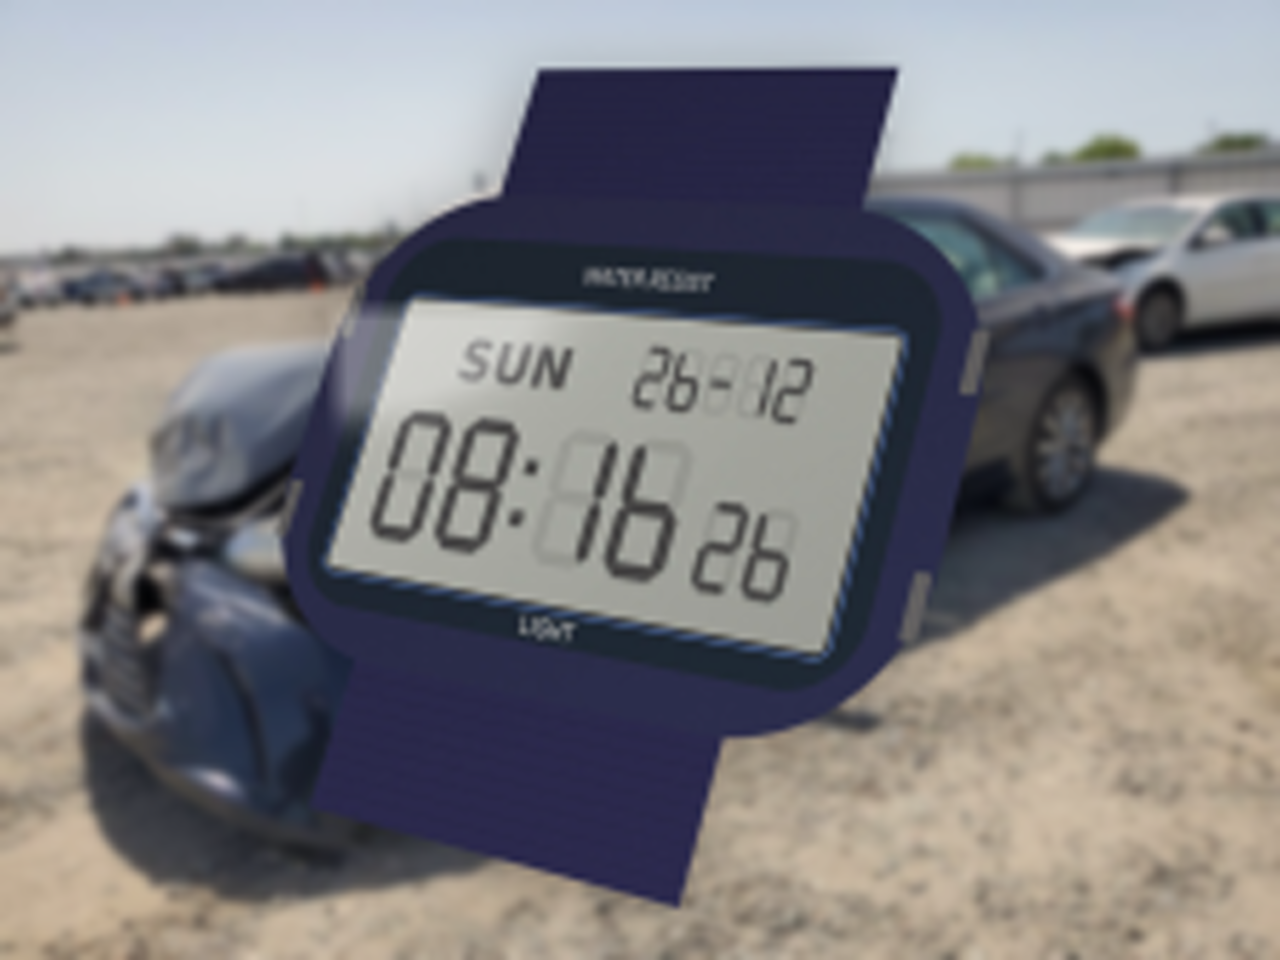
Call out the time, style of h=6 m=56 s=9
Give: h=8 m=16 s=26
